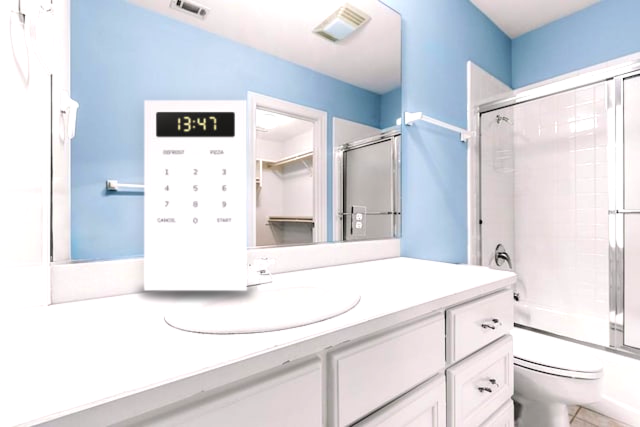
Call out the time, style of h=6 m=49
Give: h=13 m=47
